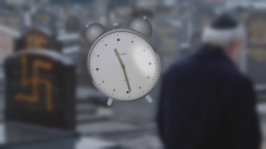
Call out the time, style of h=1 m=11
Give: h=11 m=29
